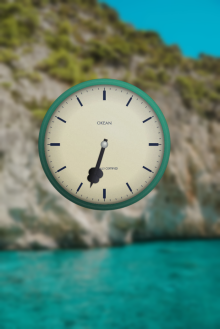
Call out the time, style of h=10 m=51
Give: h=6 m=33
